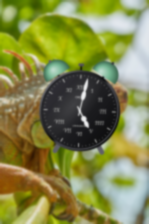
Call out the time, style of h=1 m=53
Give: h=5 m=2
